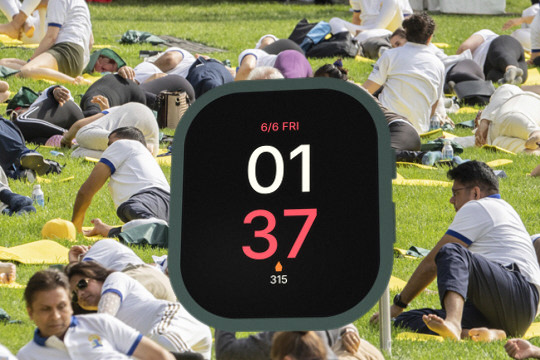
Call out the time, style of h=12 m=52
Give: h=1 m=37
